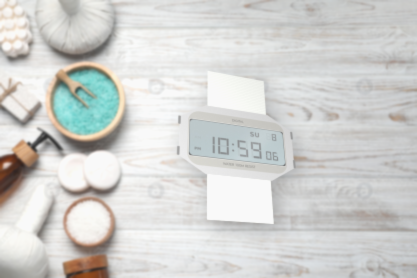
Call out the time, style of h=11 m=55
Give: h=10 m=59
